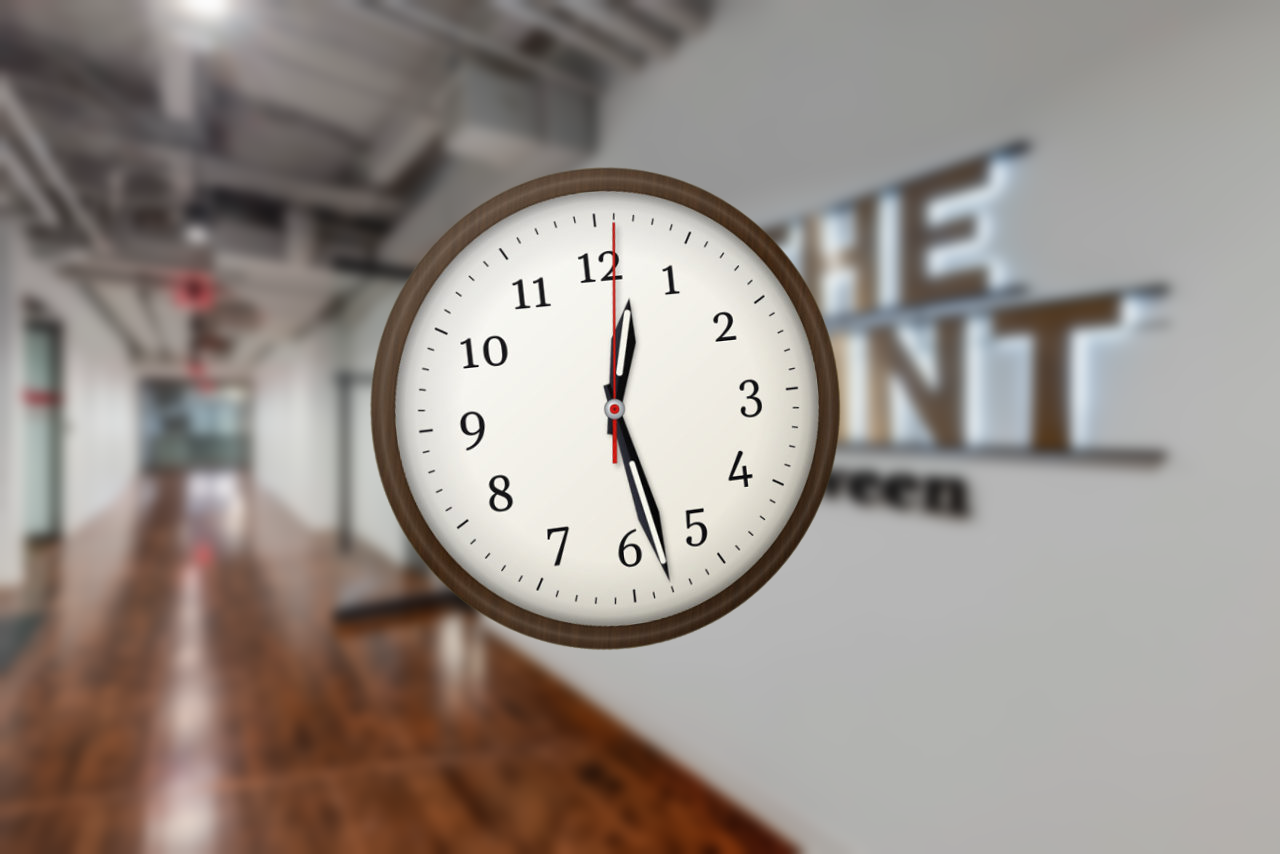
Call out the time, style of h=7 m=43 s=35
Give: h=12 m=28 s=1
